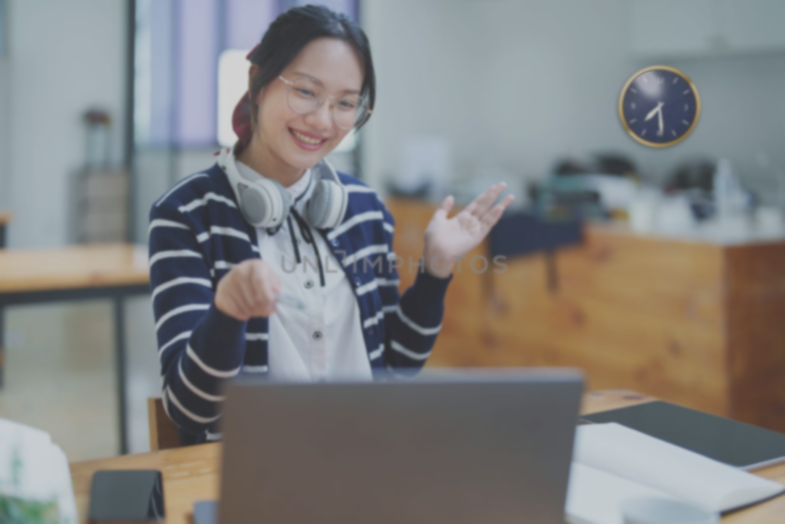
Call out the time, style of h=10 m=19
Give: h=7 m=29
